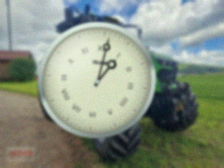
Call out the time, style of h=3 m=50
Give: h=1 m=1
